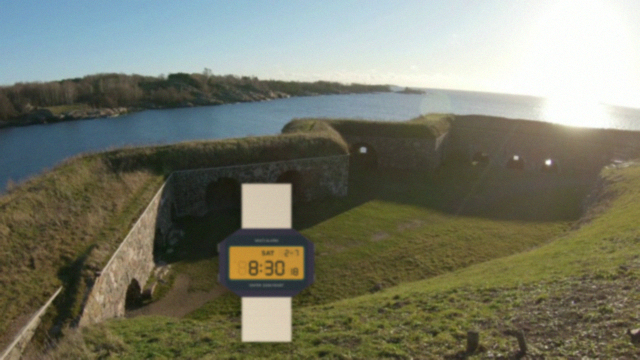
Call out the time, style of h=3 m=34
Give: h=8 m=30
